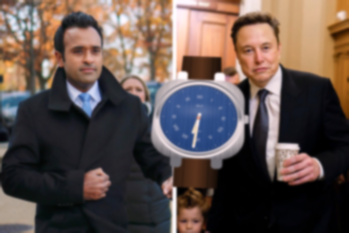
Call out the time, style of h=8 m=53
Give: h=6 m=31
